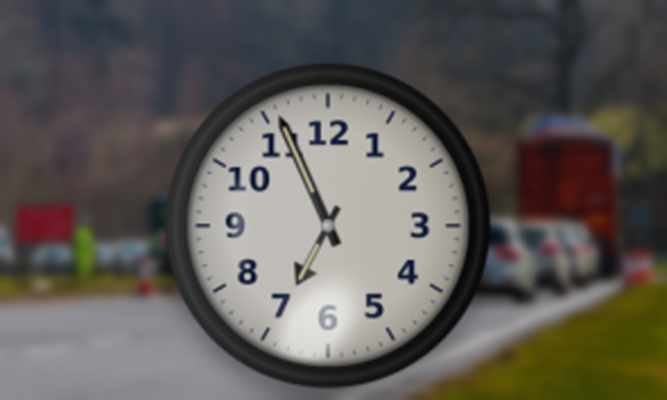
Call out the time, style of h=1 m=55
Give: h=6 m=56
